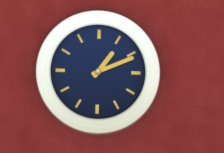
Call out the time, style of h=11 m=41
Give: h=1 m=11
